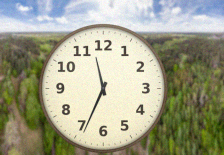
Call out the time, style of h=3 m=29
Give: h=11 m=34
